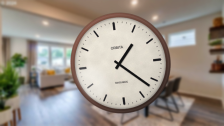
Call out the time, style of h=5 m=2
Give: h=1 m=22
